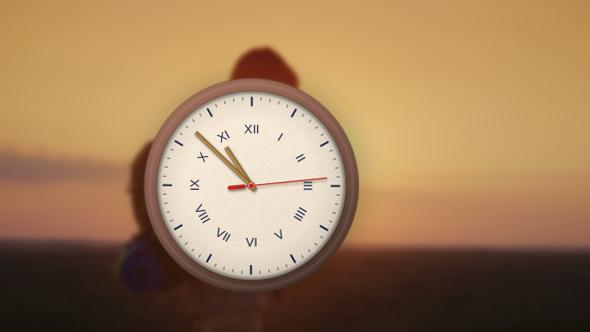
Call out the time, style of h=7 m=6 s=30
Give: h=10 m=52 s=14
